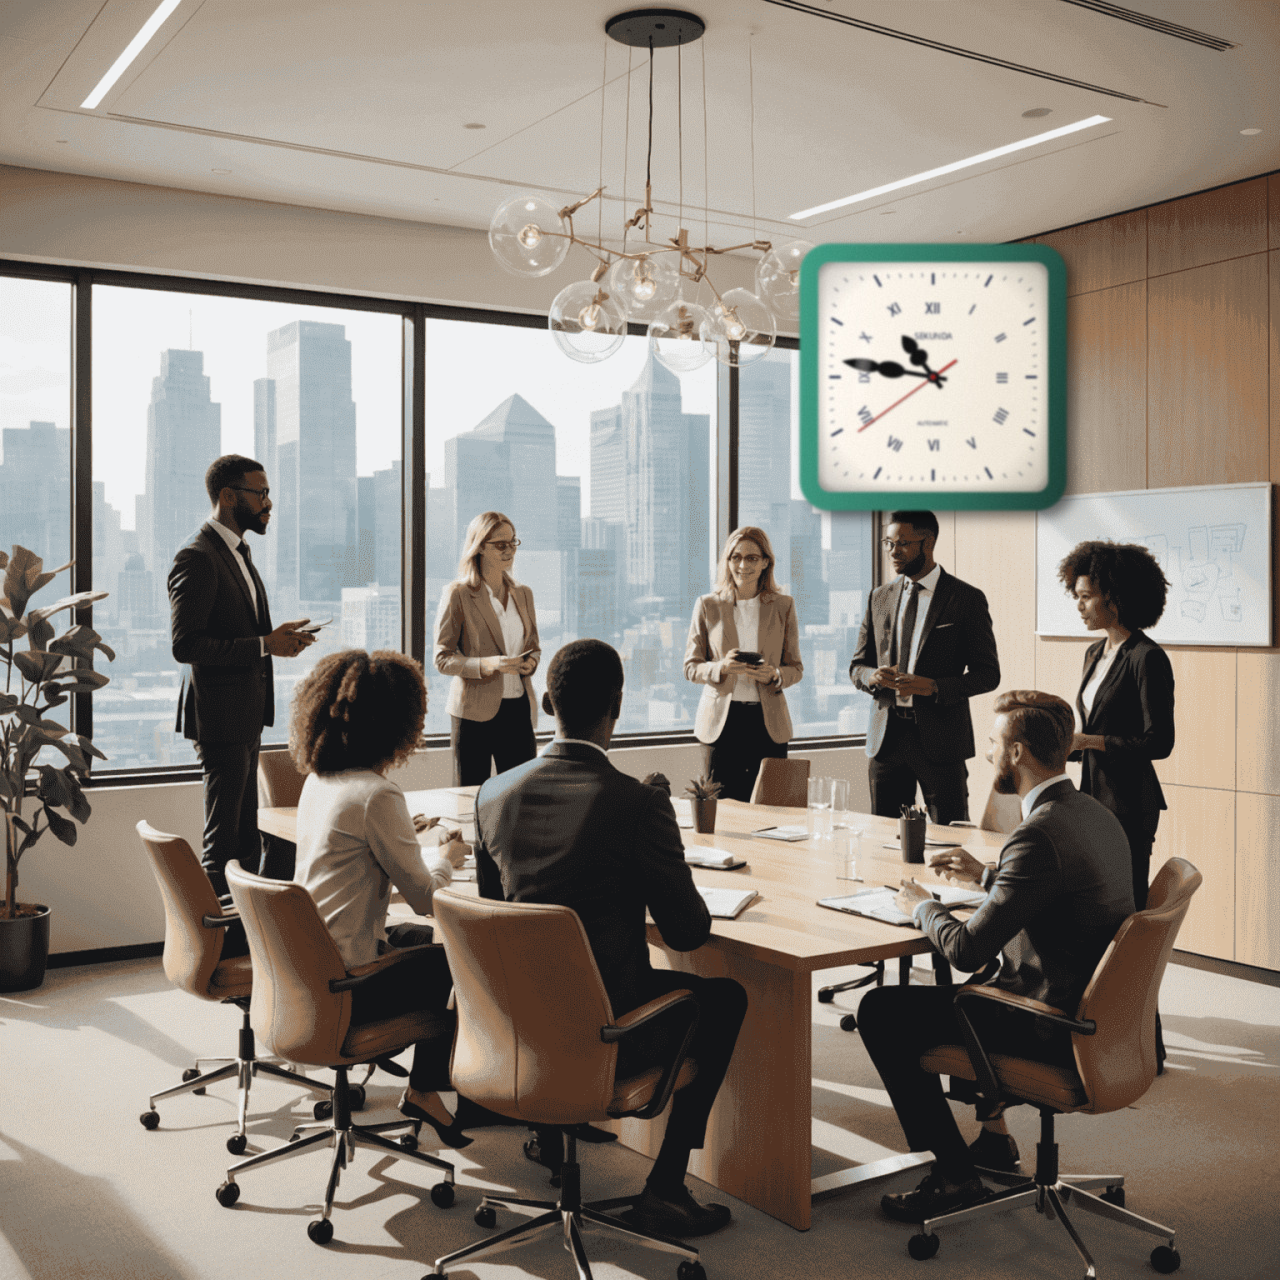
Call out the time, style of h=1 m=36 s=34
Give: h=10 m=46 s=39
